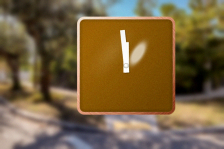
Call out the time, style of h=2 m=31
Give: h=11 m=59
